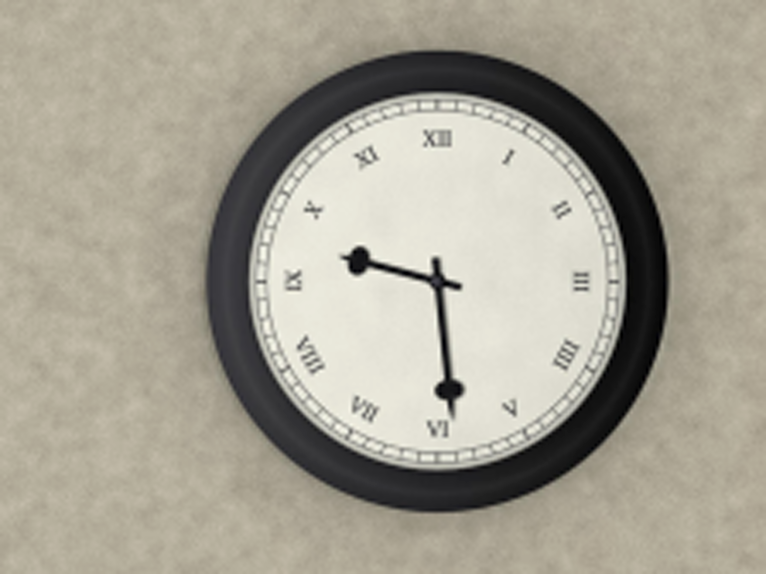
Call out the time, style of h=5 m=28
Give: h=9 m=29
